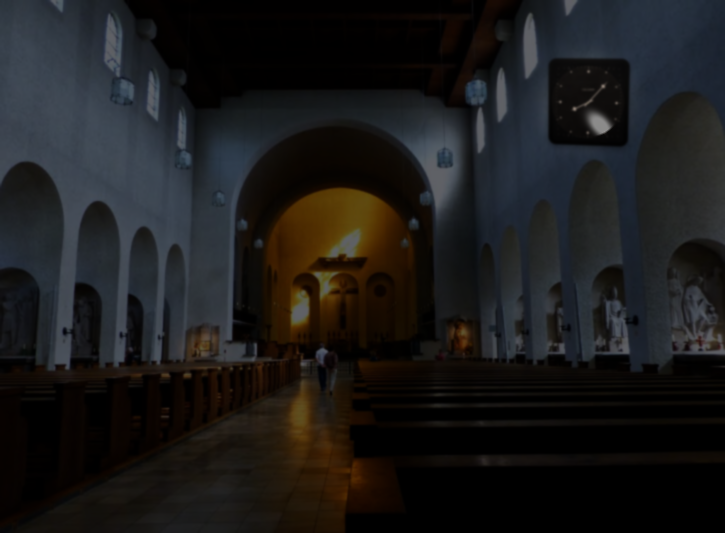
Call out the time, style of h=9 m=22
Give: h=8 m=7
